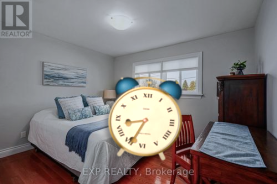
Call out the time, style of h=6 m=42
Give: h=8 m=34
